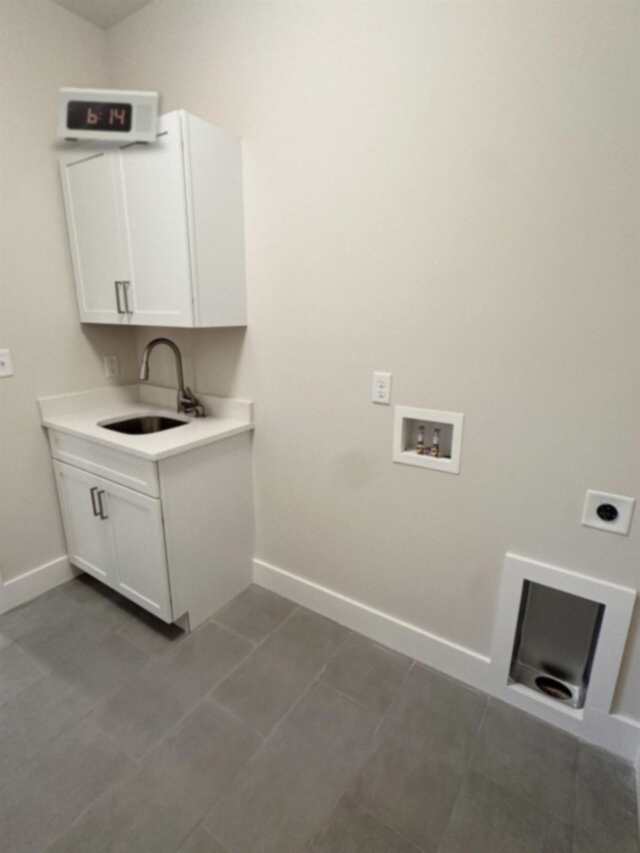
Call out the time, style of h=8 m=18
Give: h=6 m=14
